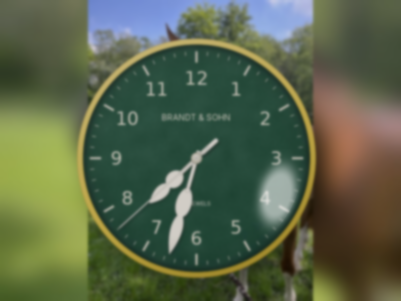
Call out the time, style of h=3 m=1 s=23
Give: h=7 m=32 s=38
